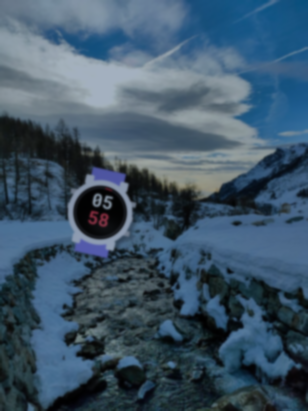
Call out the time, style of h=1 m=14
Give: h=5 m=58
